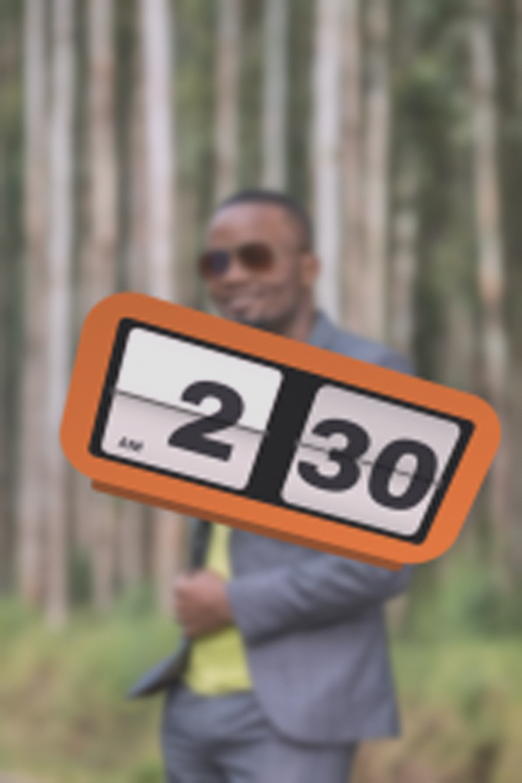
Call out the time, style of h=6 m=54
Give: h=2 m=30
